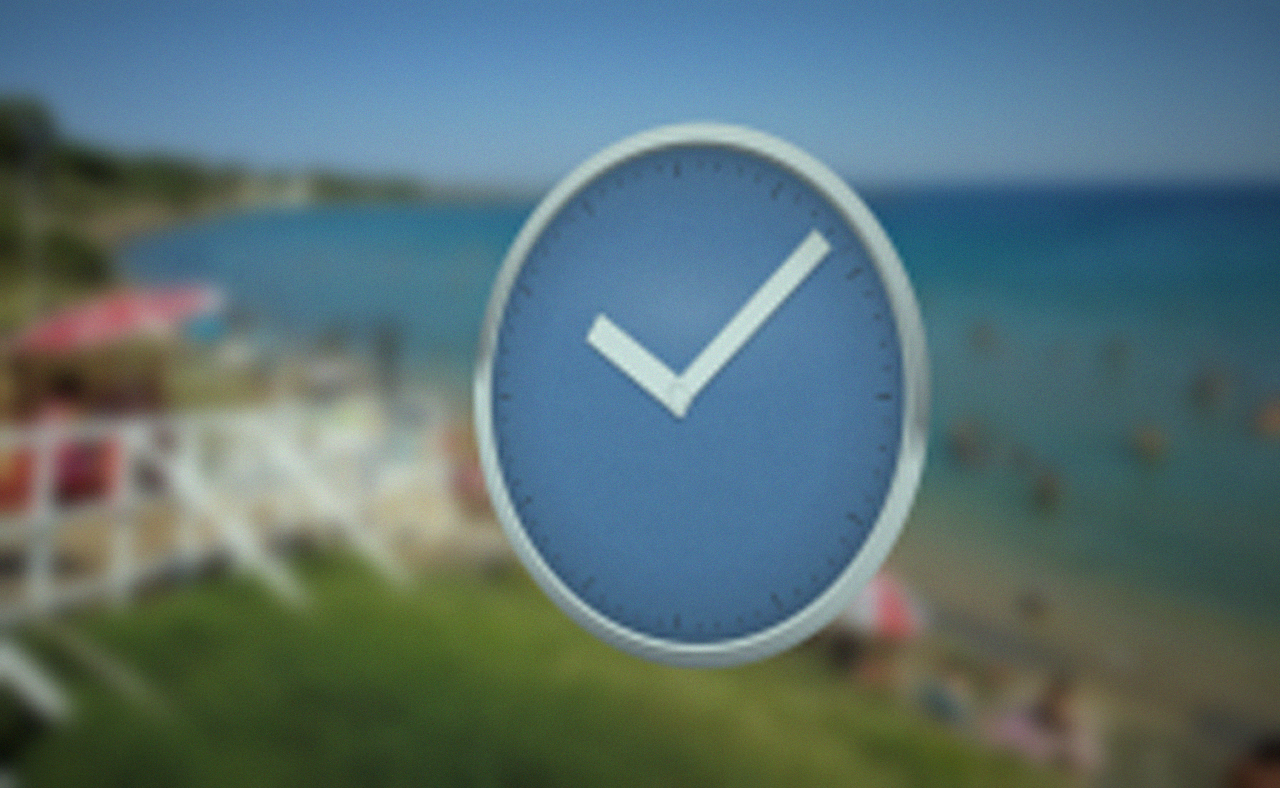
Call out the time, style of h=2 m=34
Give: h=10 m=8
